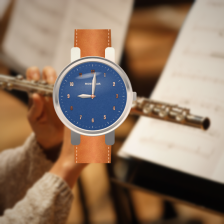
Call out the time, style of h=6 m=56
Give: h=9 m=1
